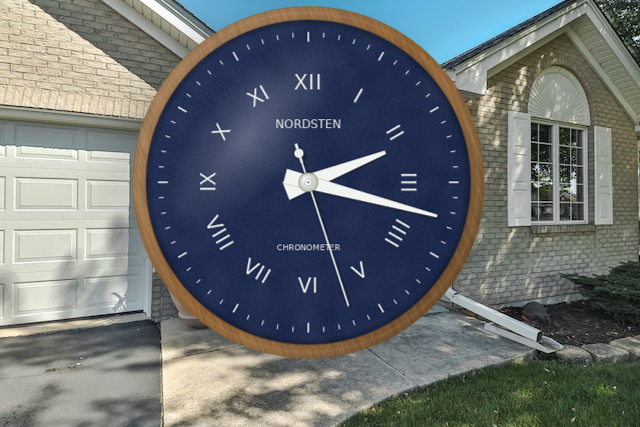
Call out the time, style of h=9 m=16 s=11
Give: h=2 m=17 s=27
